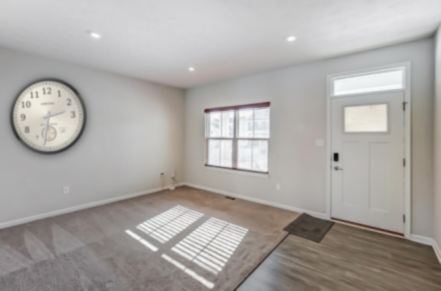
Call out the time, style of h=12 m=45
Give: h=2 m=32
